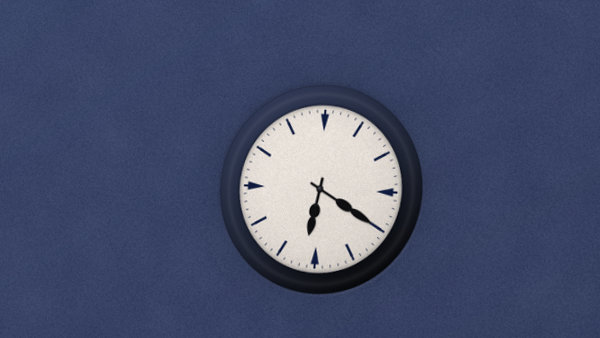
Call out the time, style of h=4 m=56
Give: h=6 m=20
